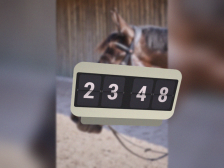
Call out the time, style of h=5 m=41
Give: h=23 m=48
